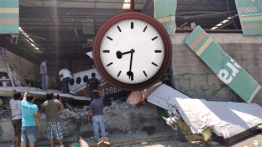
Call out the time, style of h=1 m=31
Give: h=8 m=31
